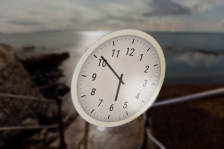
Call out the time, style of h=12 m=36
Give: h=5 m=51
